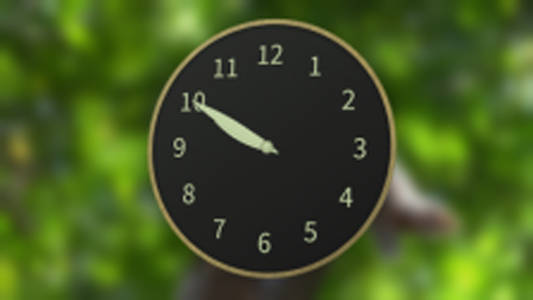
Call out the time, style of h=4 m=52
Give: h=9 m=50
